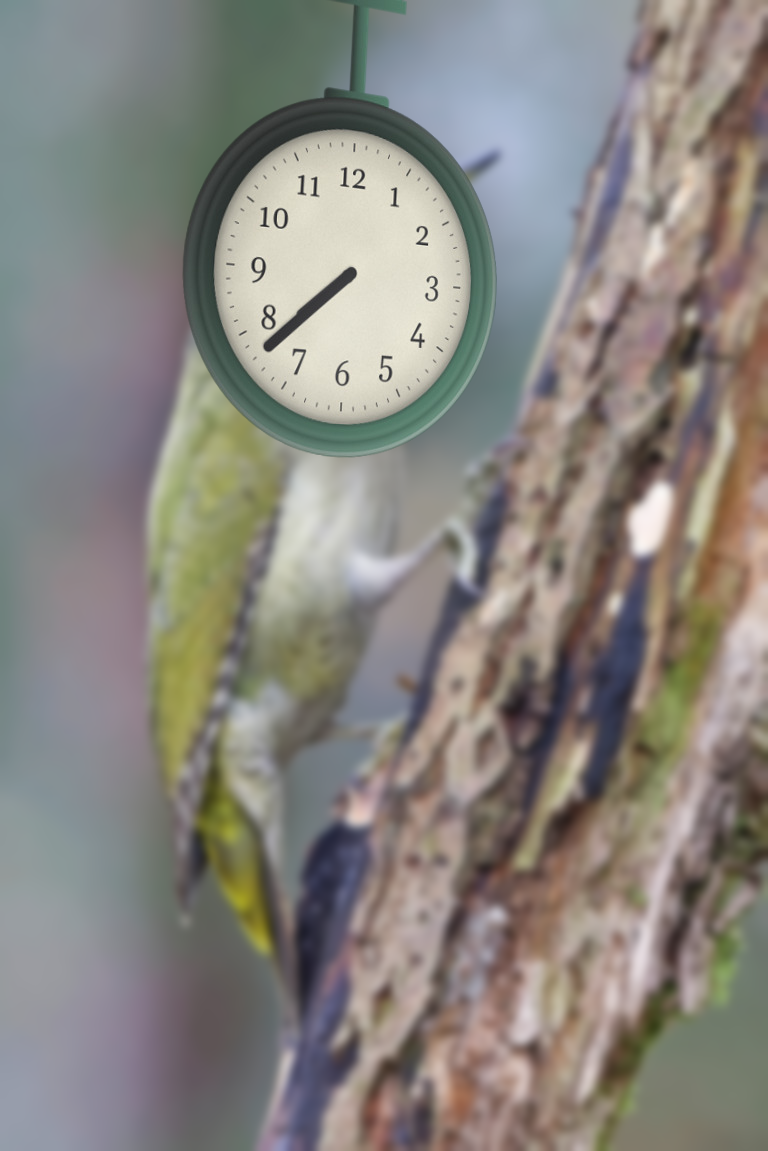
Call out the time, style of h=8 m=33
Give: h=7 m=38
